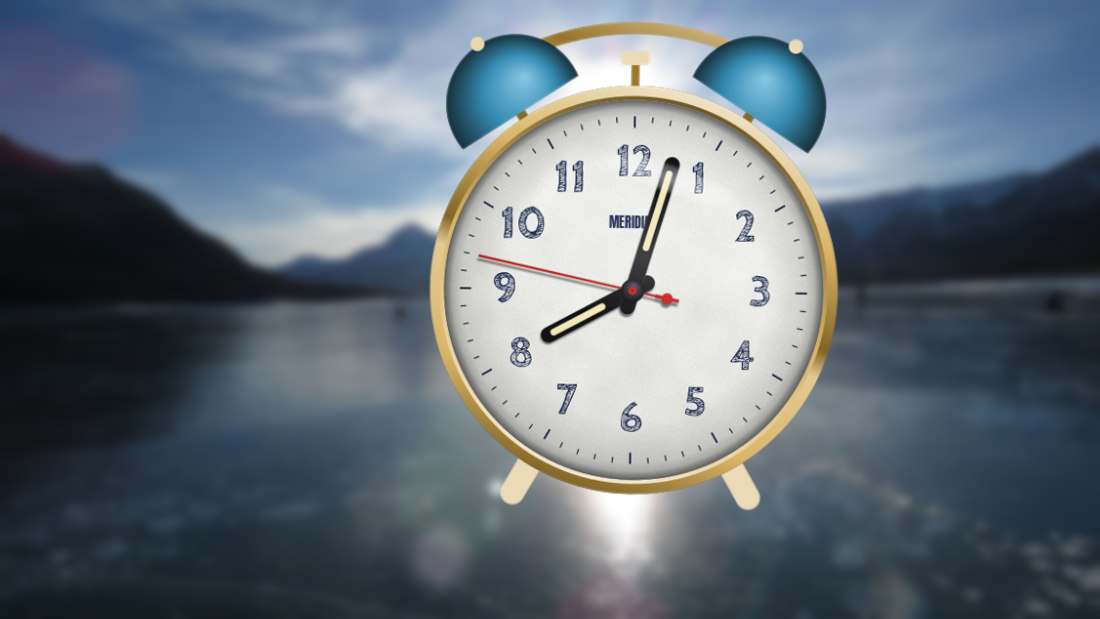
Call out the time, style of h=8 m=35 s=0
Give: h=8 m=2 s=47
